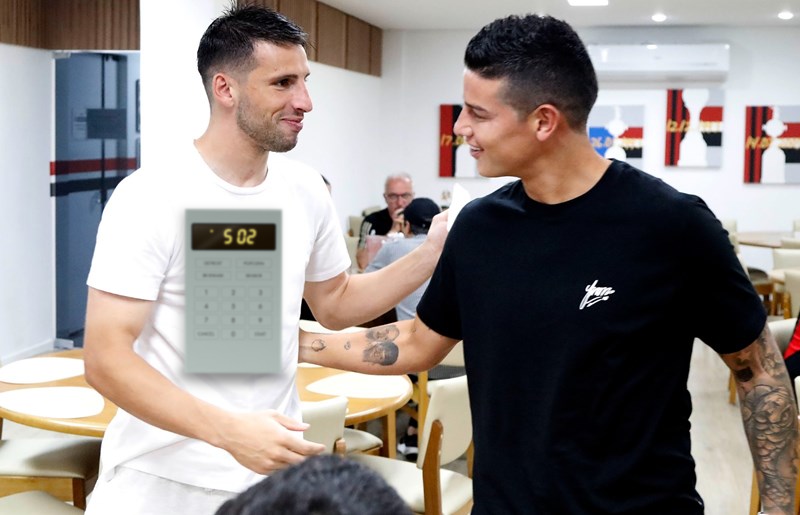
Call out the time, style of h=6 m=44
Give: h=5 m=2
